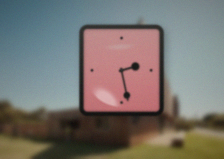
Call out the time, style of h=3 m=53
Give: h=2 m=28
